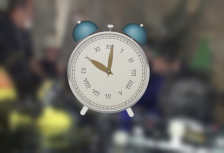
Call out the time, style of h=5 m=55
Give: h=10 m=1
